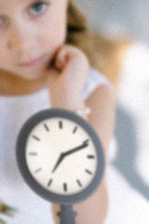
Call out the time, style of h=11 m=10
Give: h=7 m=11
